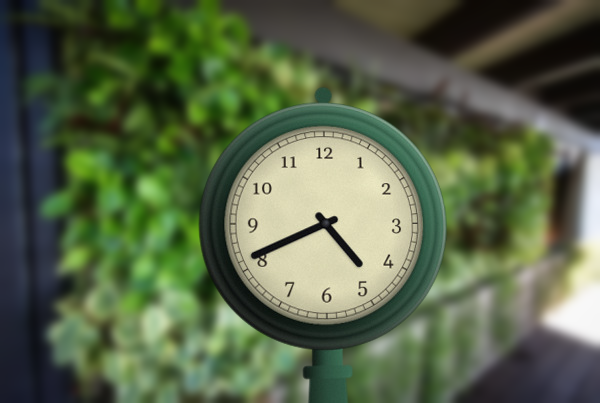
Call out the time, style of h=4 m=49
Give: h=4 m=41
